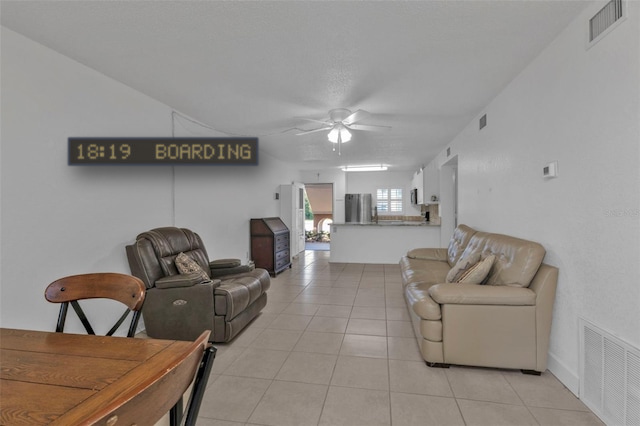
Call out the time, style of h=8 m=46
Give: h=18 m=19
